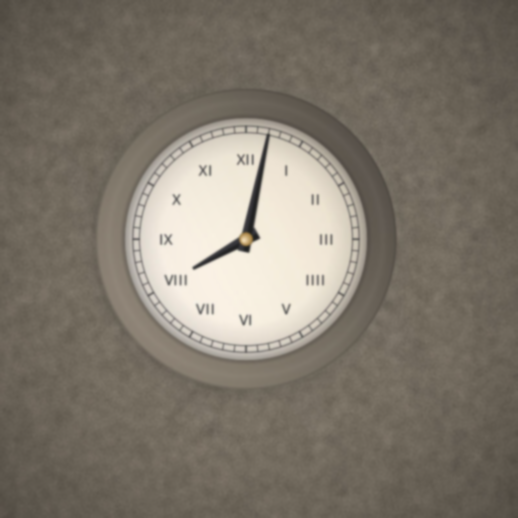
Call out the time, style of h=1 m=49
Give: h=8 m=2
